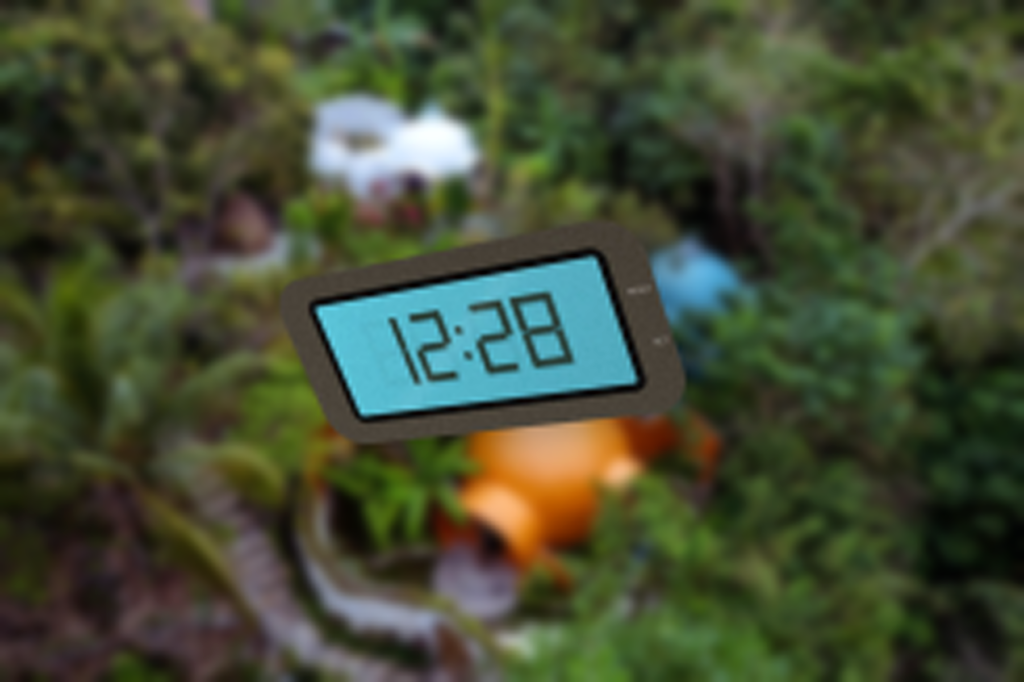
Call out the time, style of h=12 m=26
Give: h=12 m=28
